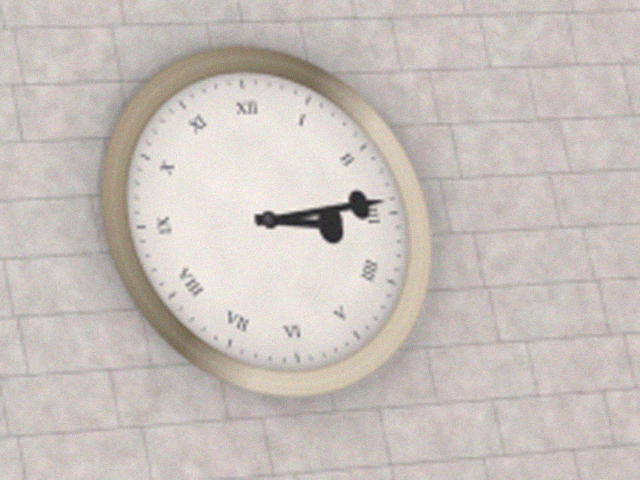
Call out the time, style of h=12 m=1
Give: h=3 m=14
